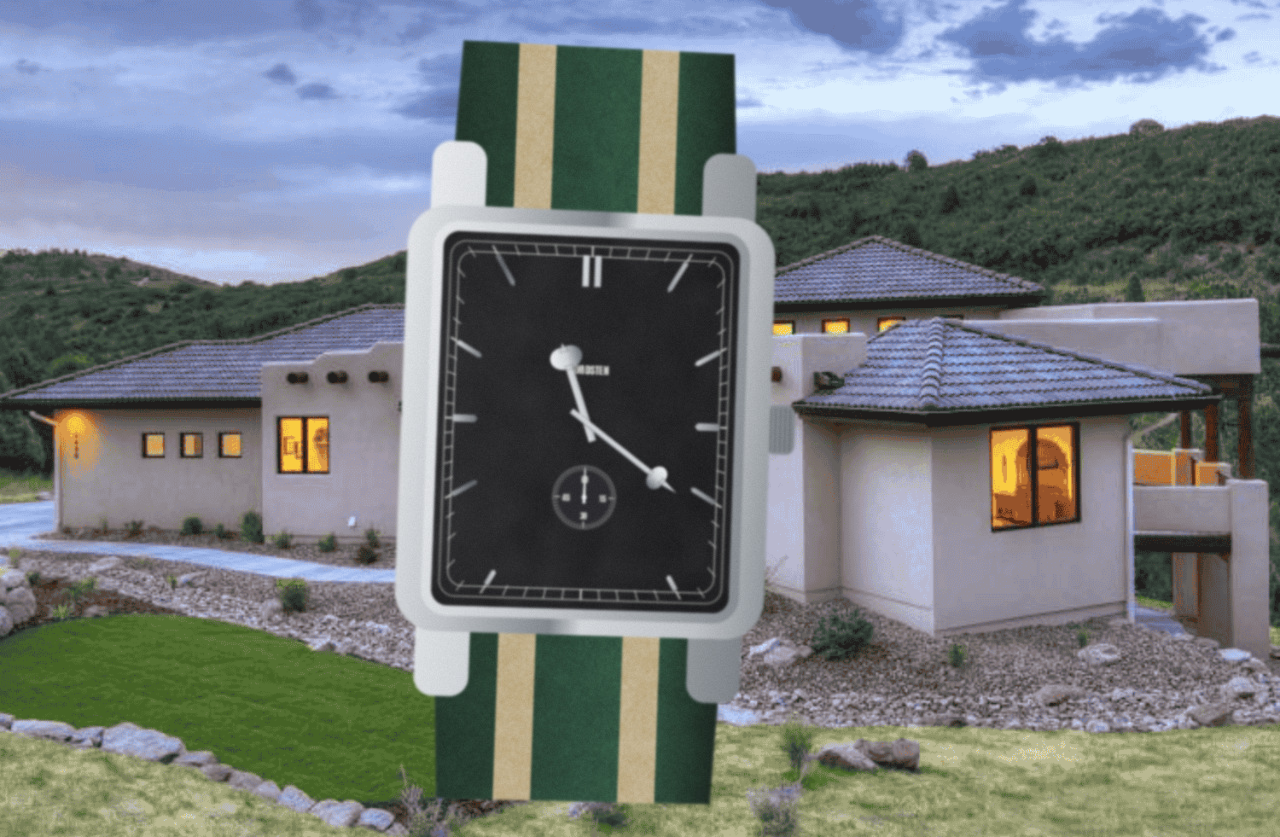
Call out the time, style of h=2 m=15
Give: h=11 m=21
